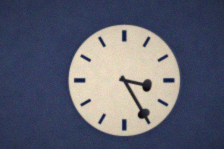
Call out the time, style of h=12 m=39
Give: h=3 m=25
